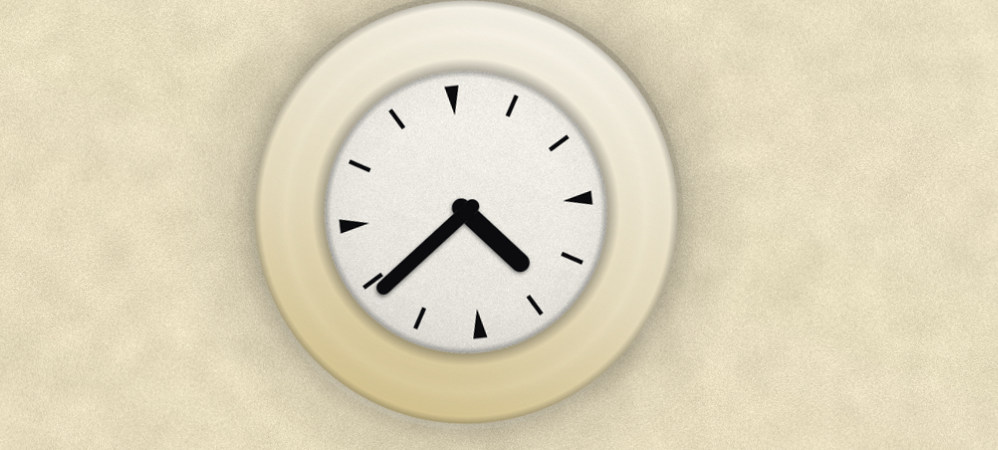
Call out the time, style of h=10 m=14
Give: h=4 m=39
